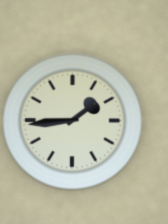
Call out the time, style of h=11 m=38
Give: h=1 m=44
